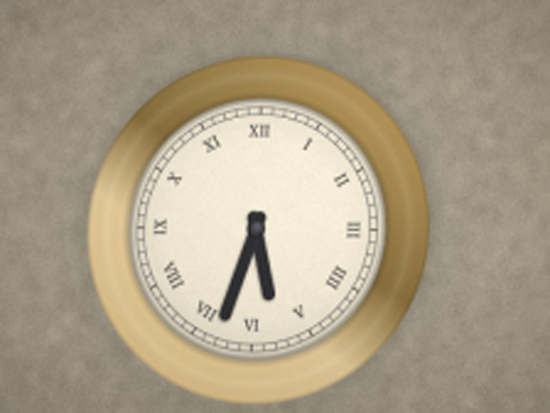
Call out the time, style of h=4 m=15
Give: h=5 m=33
